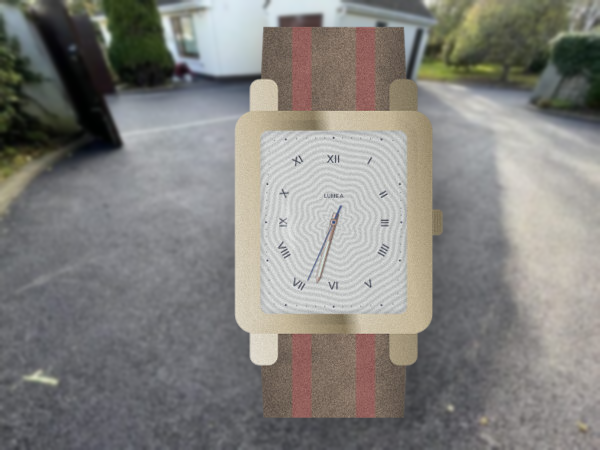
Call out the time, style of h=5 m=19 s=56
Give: h=6 m=32 s=34
